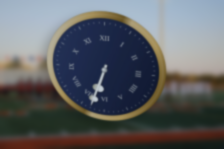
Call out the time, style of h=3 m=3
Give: h=6 m=33
